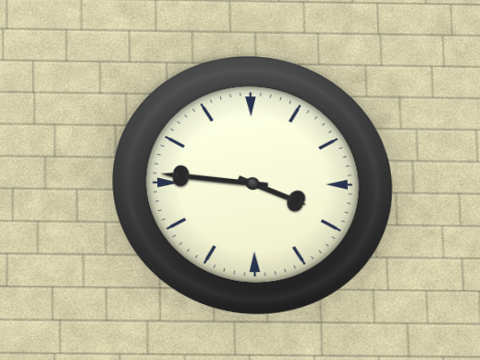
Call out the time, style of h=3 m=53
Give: h=3 m=46
